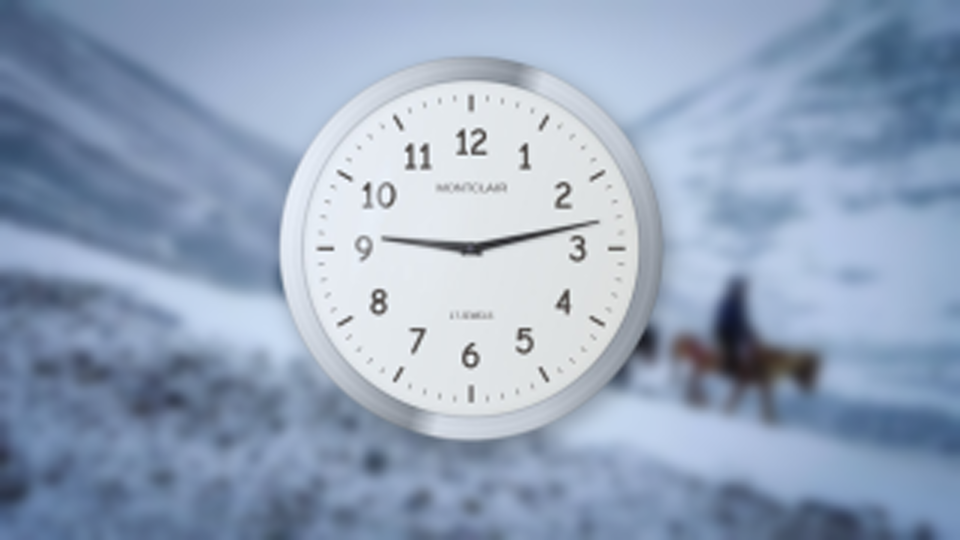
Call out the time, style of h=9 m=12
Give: h=9 m=13
